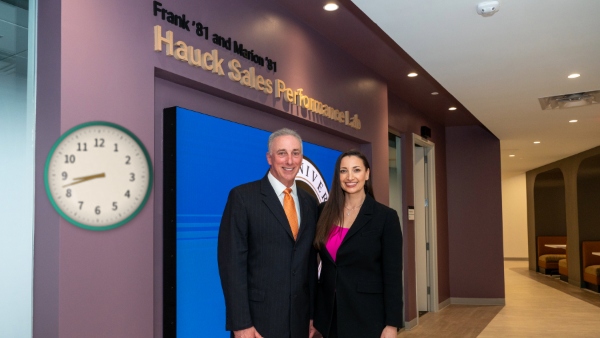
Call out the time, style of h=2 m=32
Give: h=8 m=42
